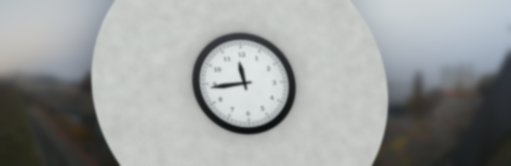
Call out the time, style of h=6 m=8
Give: h=11 m=44
